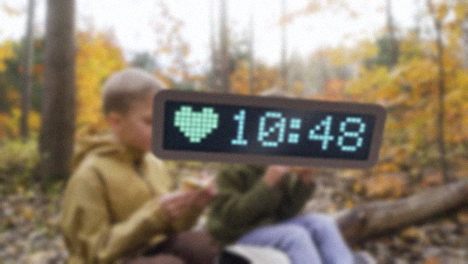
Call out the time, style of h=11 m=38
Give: h=10 m=48
